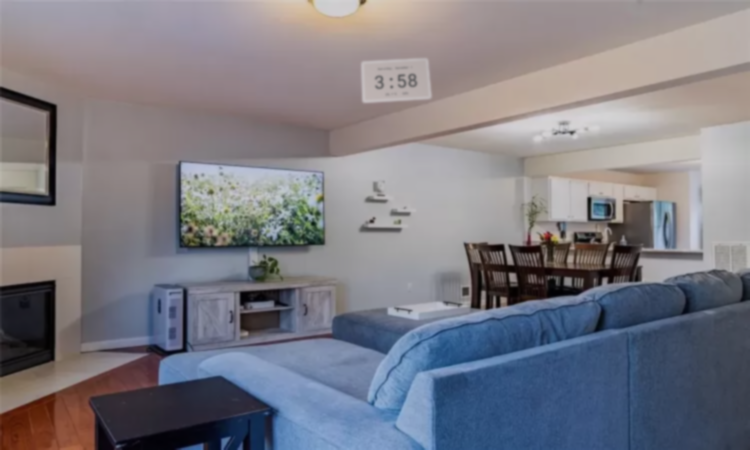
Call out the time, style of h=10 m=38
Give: h=3 m=58
